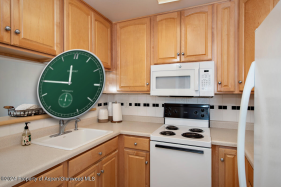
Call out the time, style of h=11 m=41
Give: h=11 m=45
